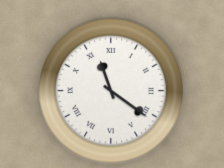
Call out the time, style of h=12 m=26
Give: h=11 m=21
